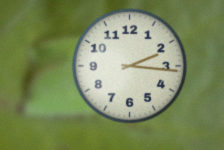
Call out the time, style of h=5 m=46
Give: h=2 m=16
